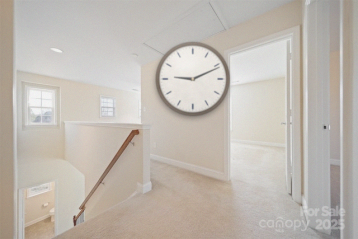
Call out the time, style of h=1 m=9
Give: h=9 m=11
